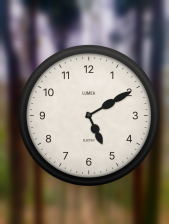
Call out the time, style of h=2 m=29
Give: h=5 m=10
